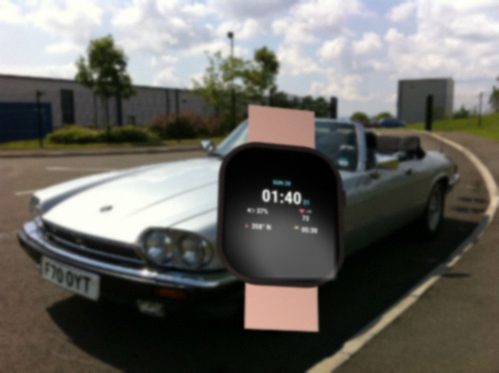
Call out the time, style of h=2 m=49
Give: h=1 m=40
